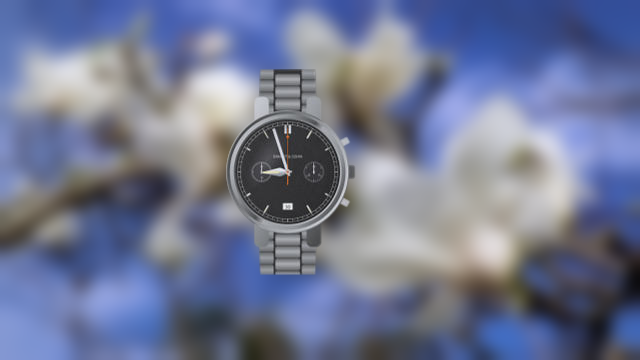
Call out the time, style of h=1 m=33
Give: h=8 m=57
